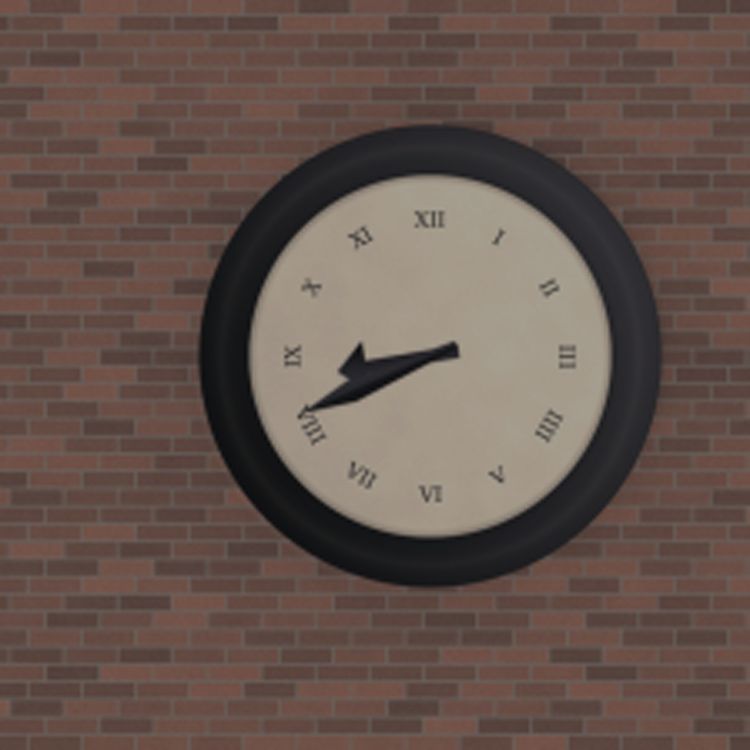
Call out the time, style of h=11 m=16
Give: h=8 m=41
